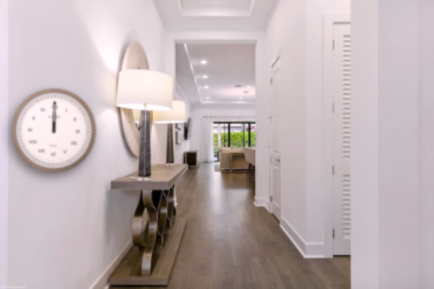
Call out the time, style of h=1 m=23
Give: h=12 m=0
